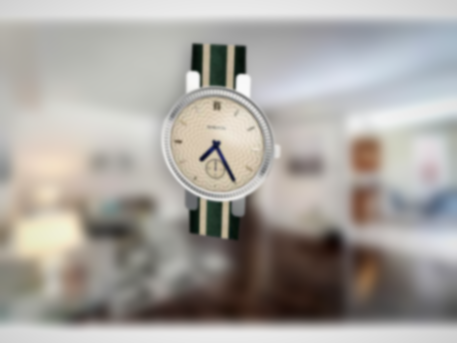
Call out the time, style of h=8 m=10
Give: h=7 m=25
